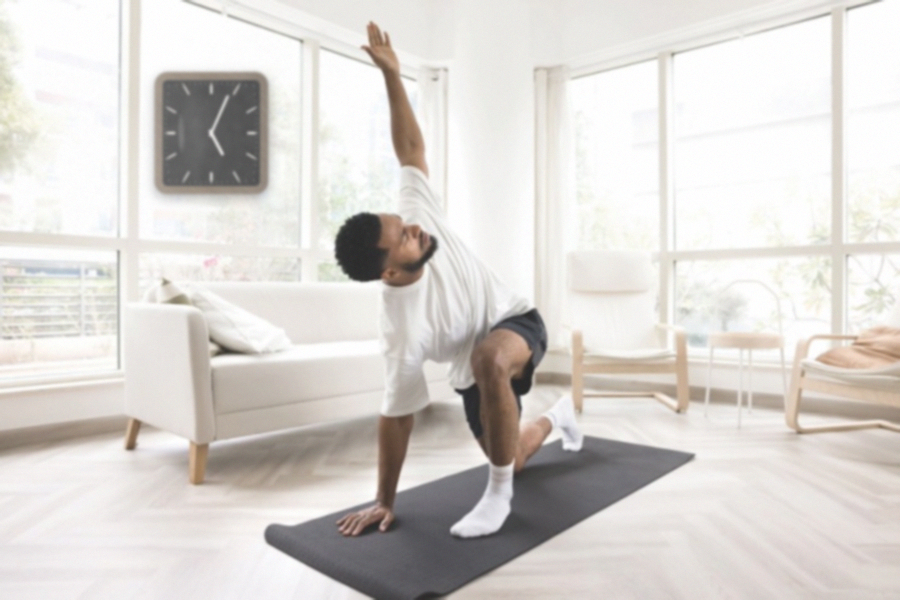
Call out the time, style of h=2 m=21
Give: h=5 m=4
